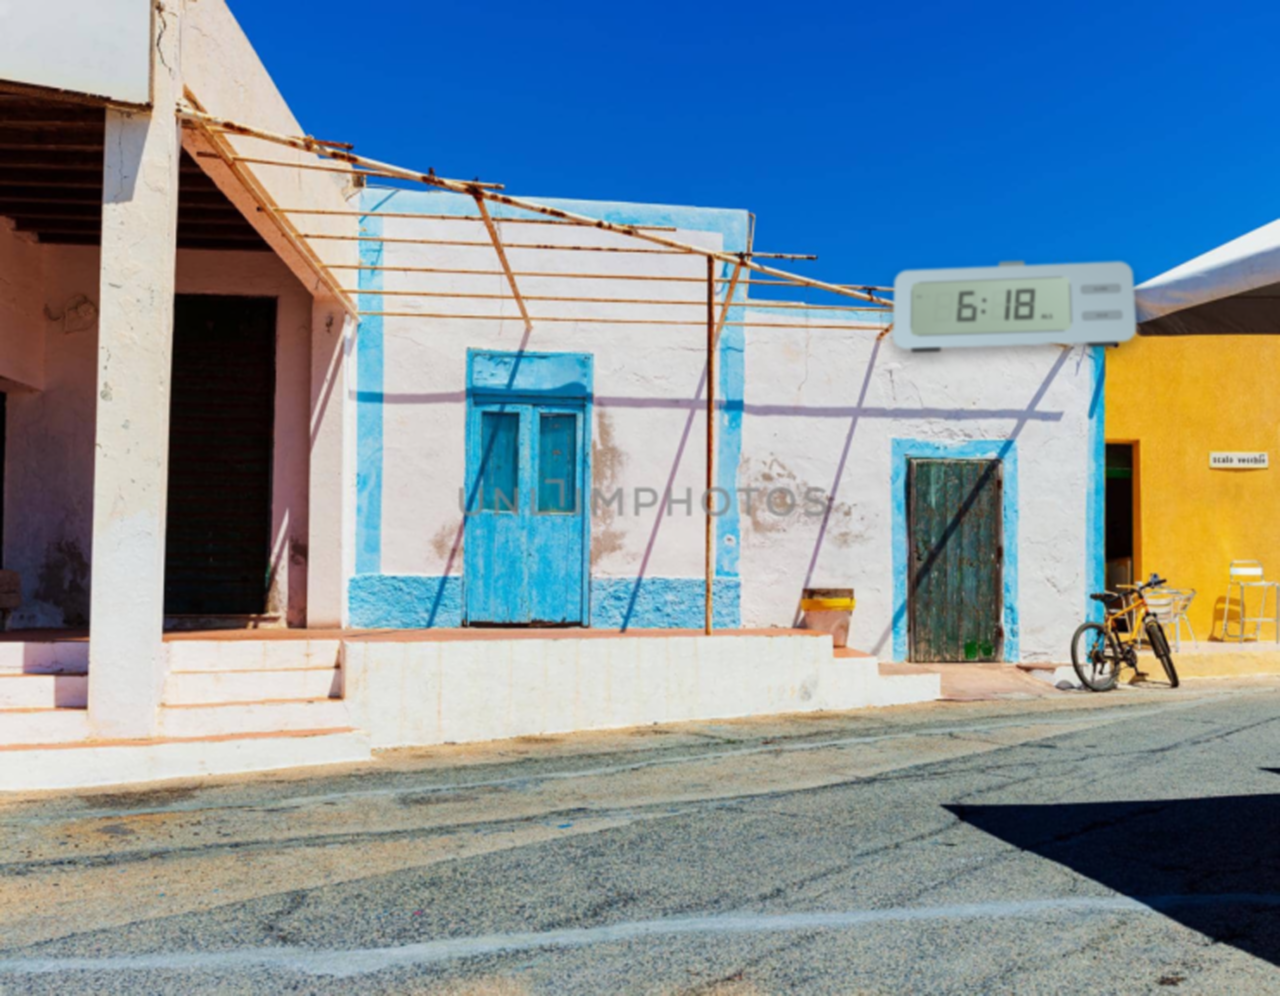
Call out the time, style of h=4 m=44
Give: h=6 m=18
